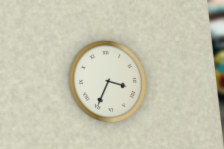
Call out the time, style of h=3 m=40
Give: h=3 m=35
